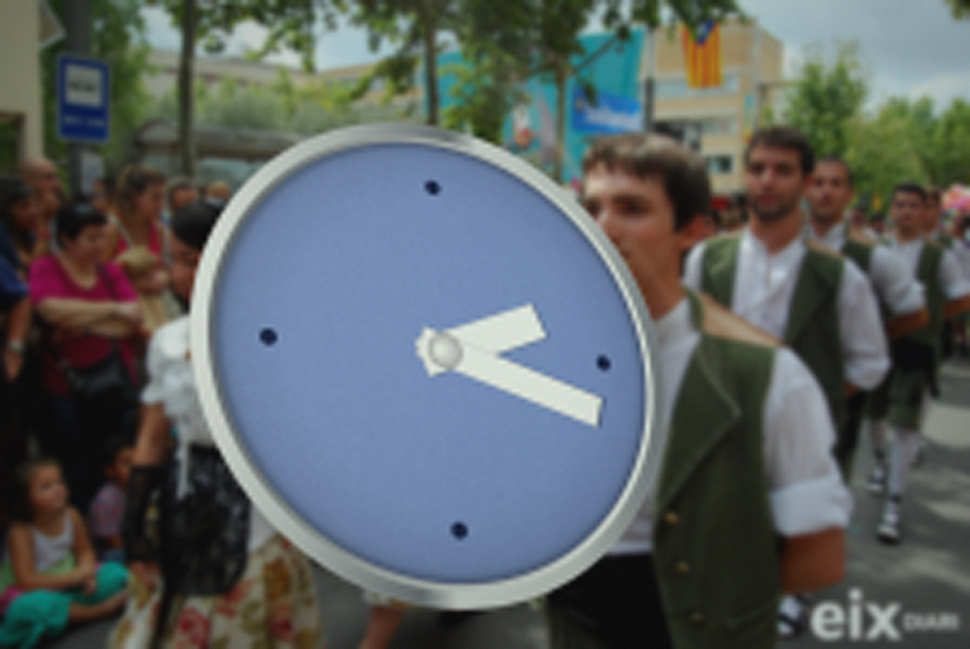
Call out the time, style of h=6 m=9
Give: h=2 m=18
